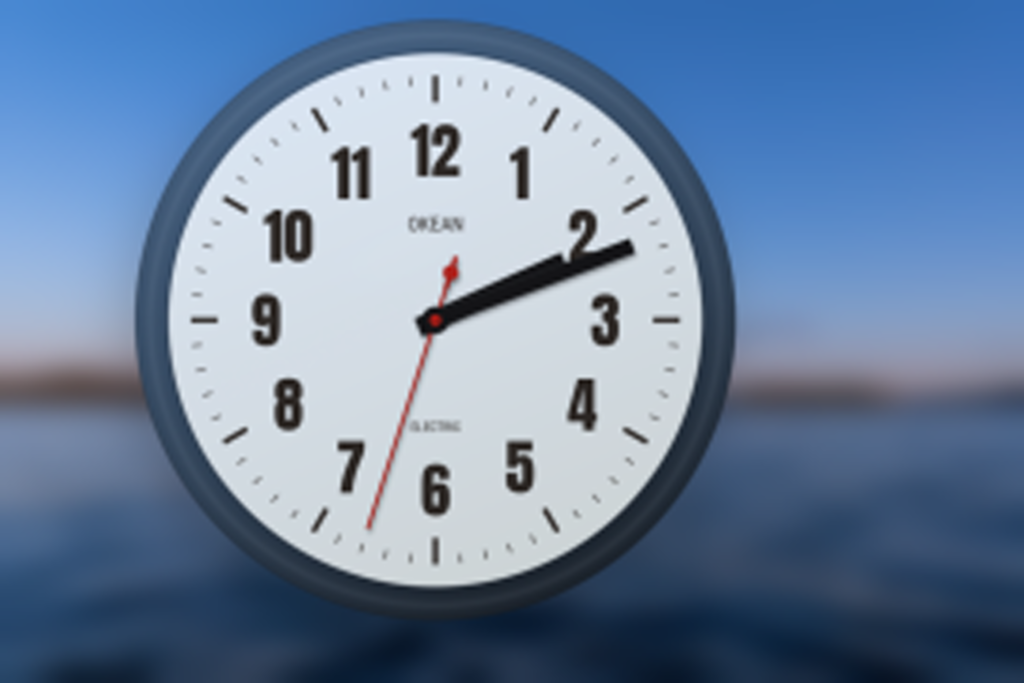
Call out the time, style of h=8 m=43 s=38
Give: h=2 m=11 s=33
